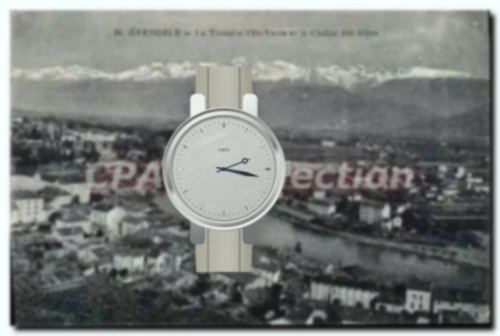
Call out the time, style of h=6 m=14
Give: h=2 m=17
